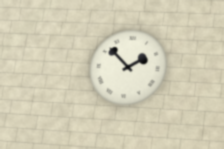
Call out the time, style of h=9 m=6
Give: h=1 m=52
